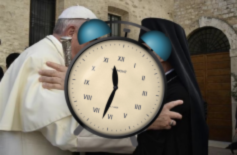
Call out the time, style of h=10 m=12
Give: h=11 m=32
